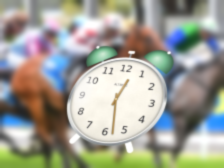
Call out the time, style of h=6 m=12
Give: h=12 m=28
